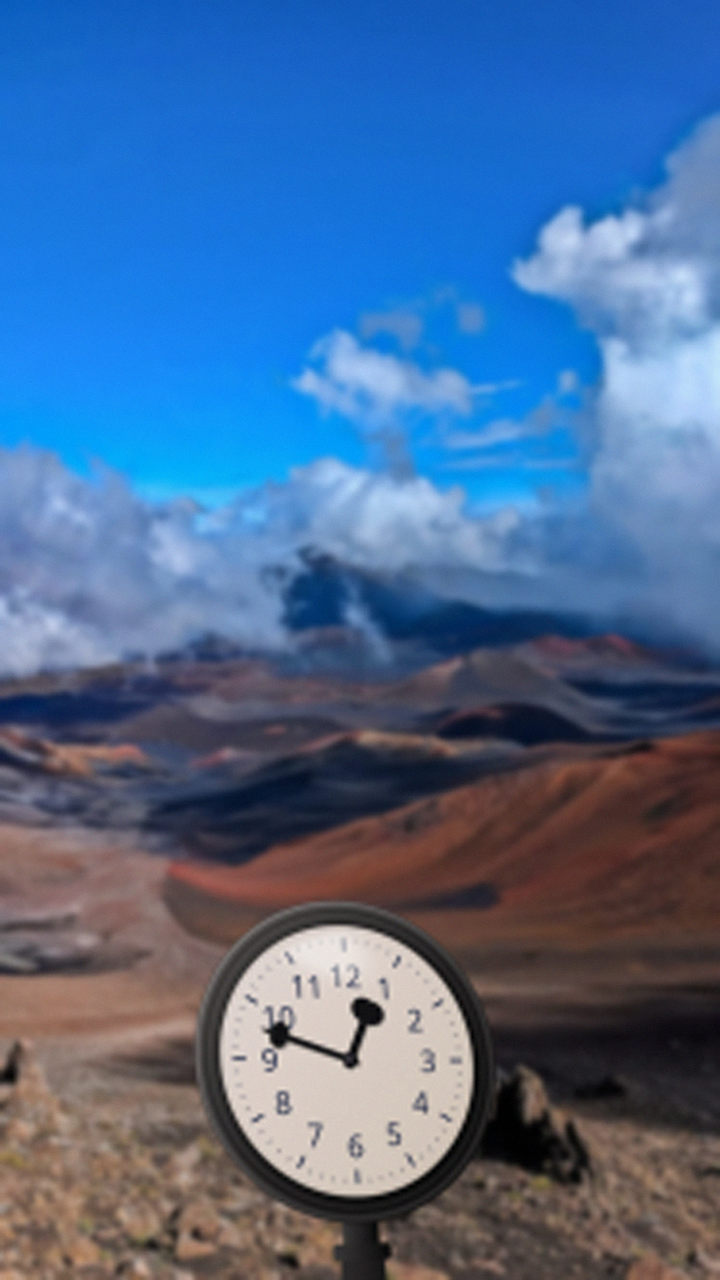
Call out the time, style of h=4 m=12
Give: h=12 m=48
